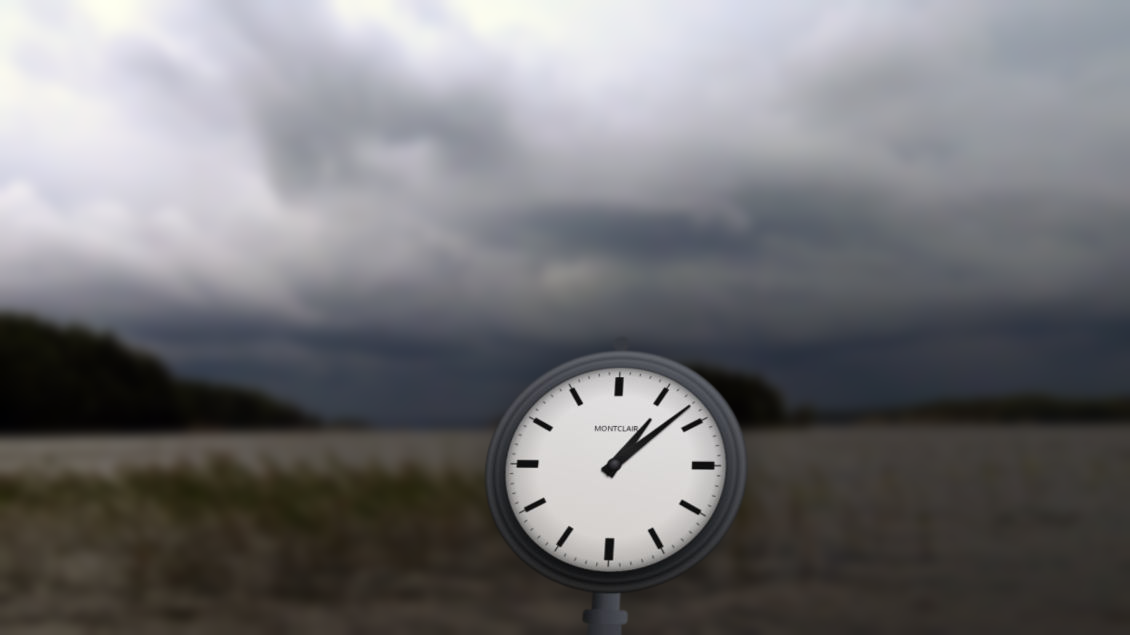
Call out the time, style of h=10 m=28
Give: h=1 m=8
